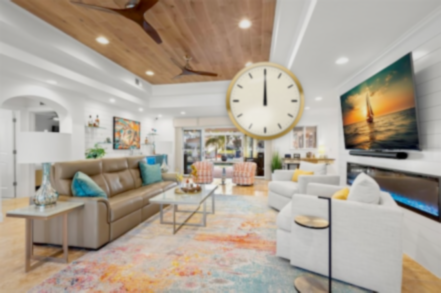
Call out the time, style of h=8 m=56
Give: h=12 m=0
